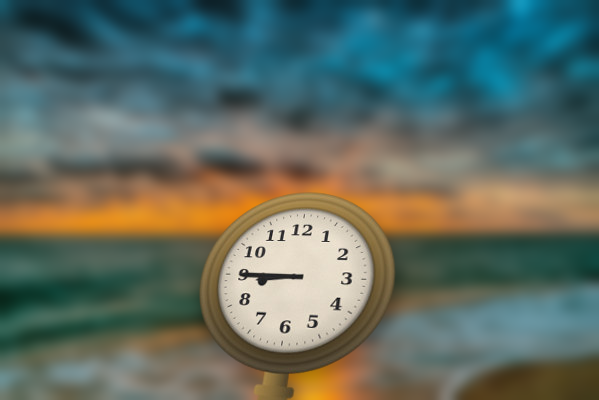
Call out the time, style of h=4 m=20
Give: h=8 m=45
